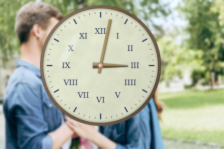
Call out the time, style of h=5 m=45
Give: h=3 m=2
